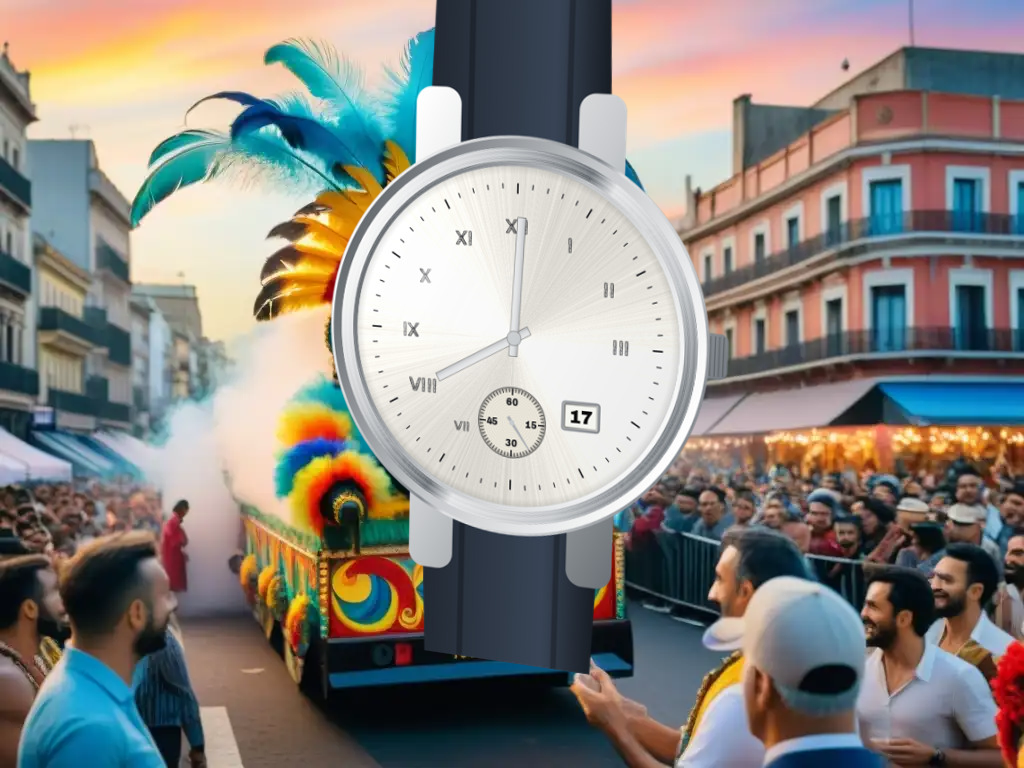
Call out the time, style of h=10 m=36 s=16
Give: h=8 m=0 s=24
